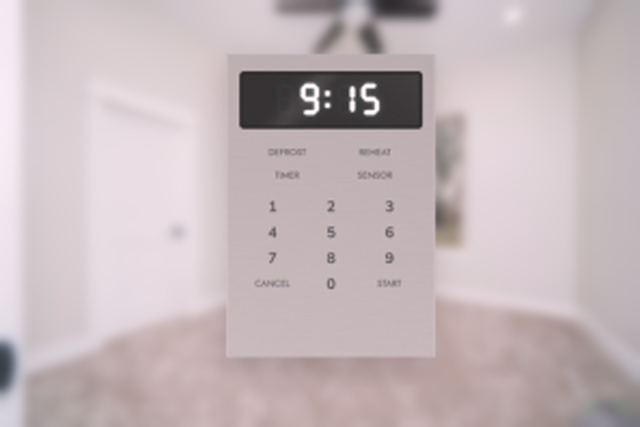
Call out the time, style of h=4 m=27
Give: h=9 m=15
